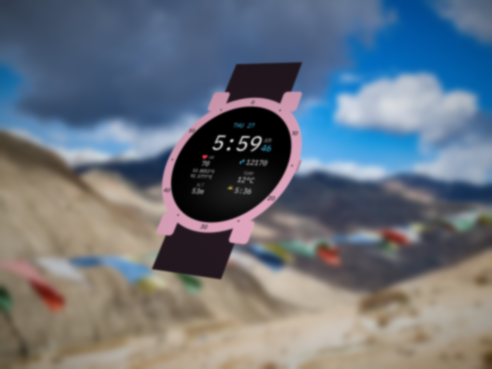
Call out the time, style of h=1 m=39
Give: h=5 m=59
